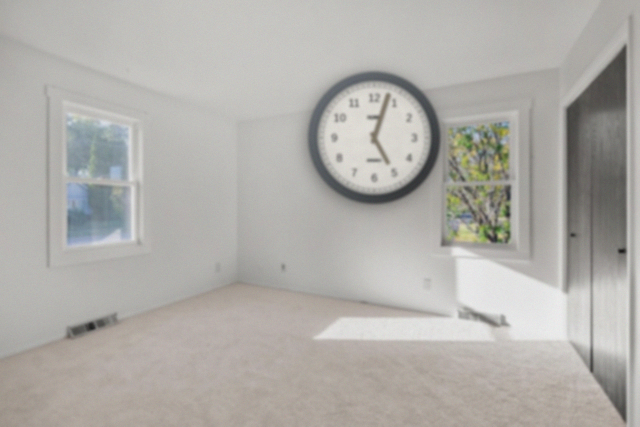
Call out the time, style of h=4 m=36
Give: h=5 m=3
